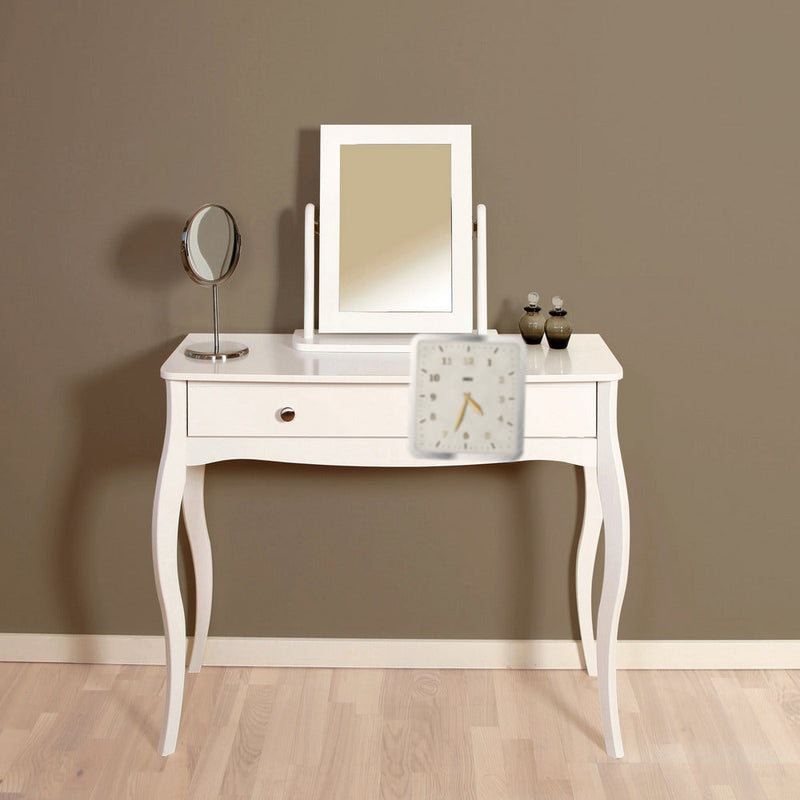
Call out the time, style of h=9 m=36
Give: h=4 m=33
